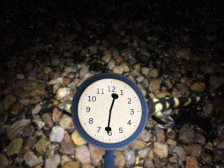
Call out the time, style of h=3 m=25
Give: h=12 m=31
